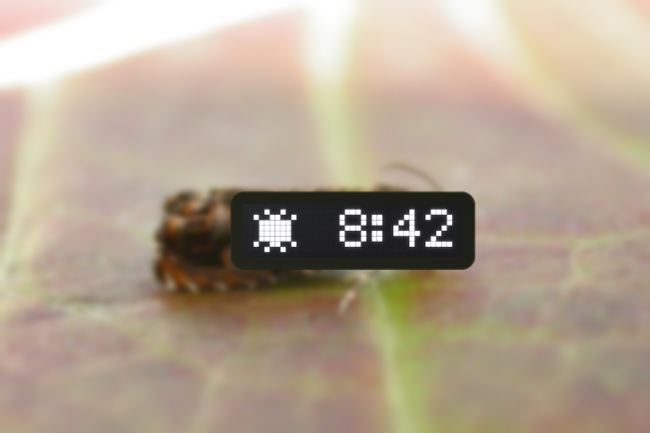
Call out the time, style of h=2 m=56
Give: h=8 m=42
